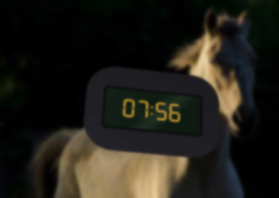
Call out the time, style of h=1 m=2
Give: h=7 m=56
